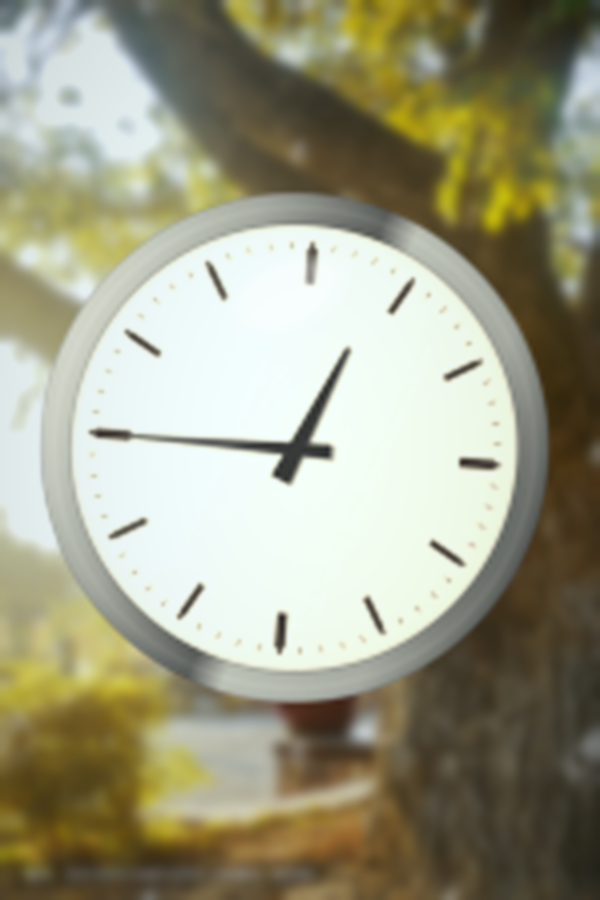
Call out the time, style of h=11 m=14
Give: h=12 m=45
